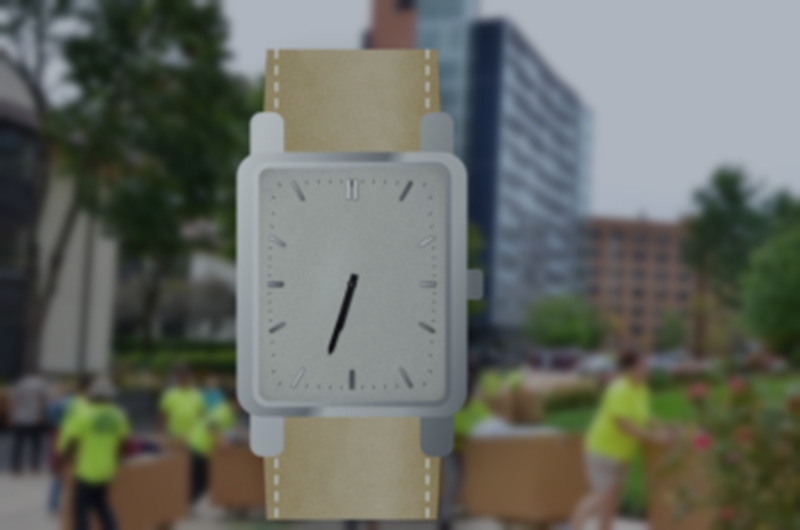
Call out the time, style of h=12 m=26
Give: h=6 m=33
